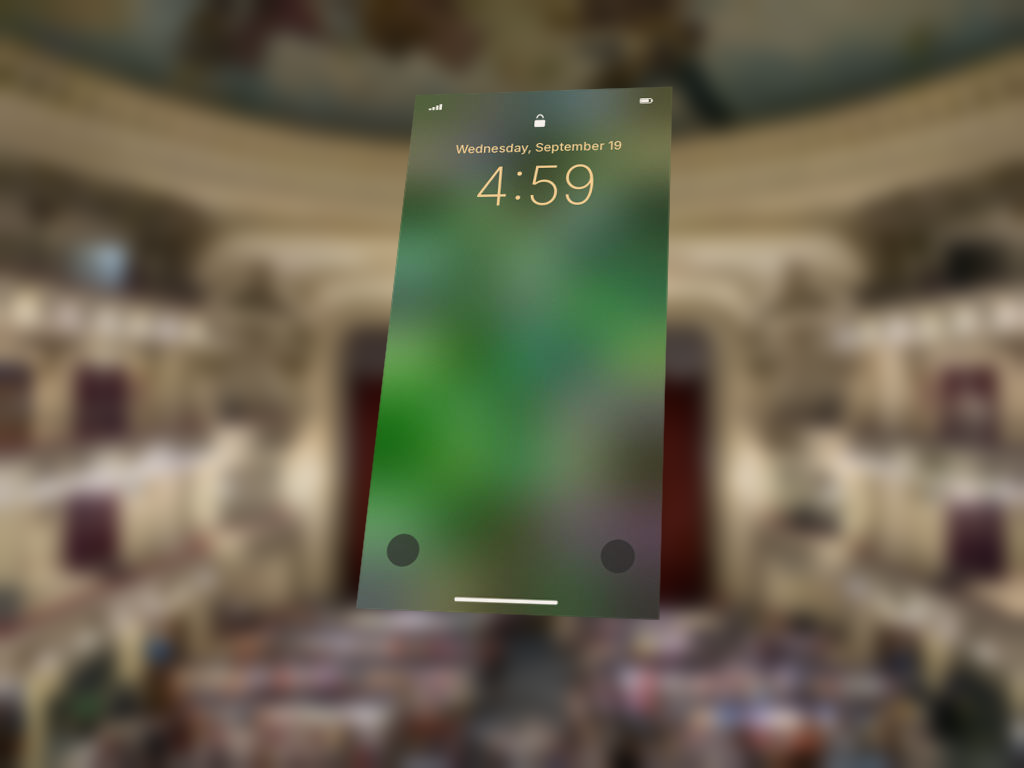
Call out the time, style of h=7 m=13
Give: h=4 m=59
